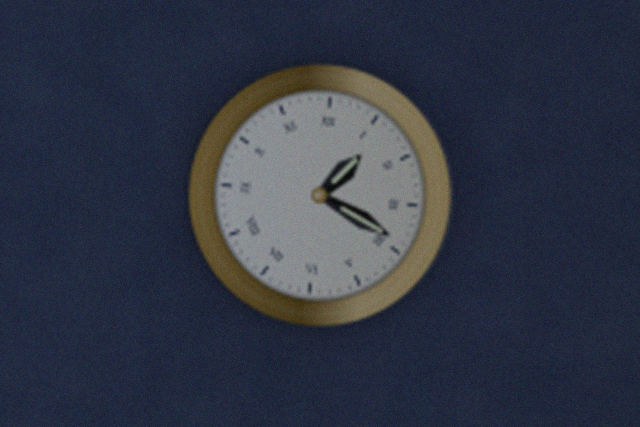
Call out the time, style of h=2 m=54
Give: h=1 m=19
